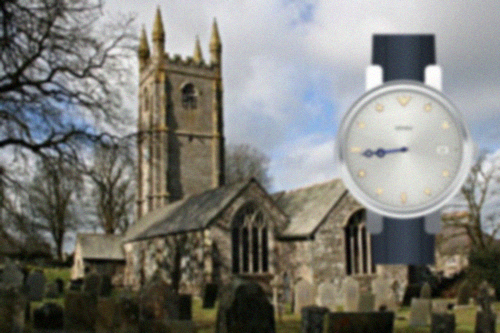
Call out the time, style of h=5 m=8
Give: h=8 m=44
